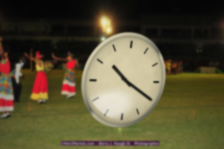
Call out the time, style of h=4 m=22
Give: h=10 m=20
